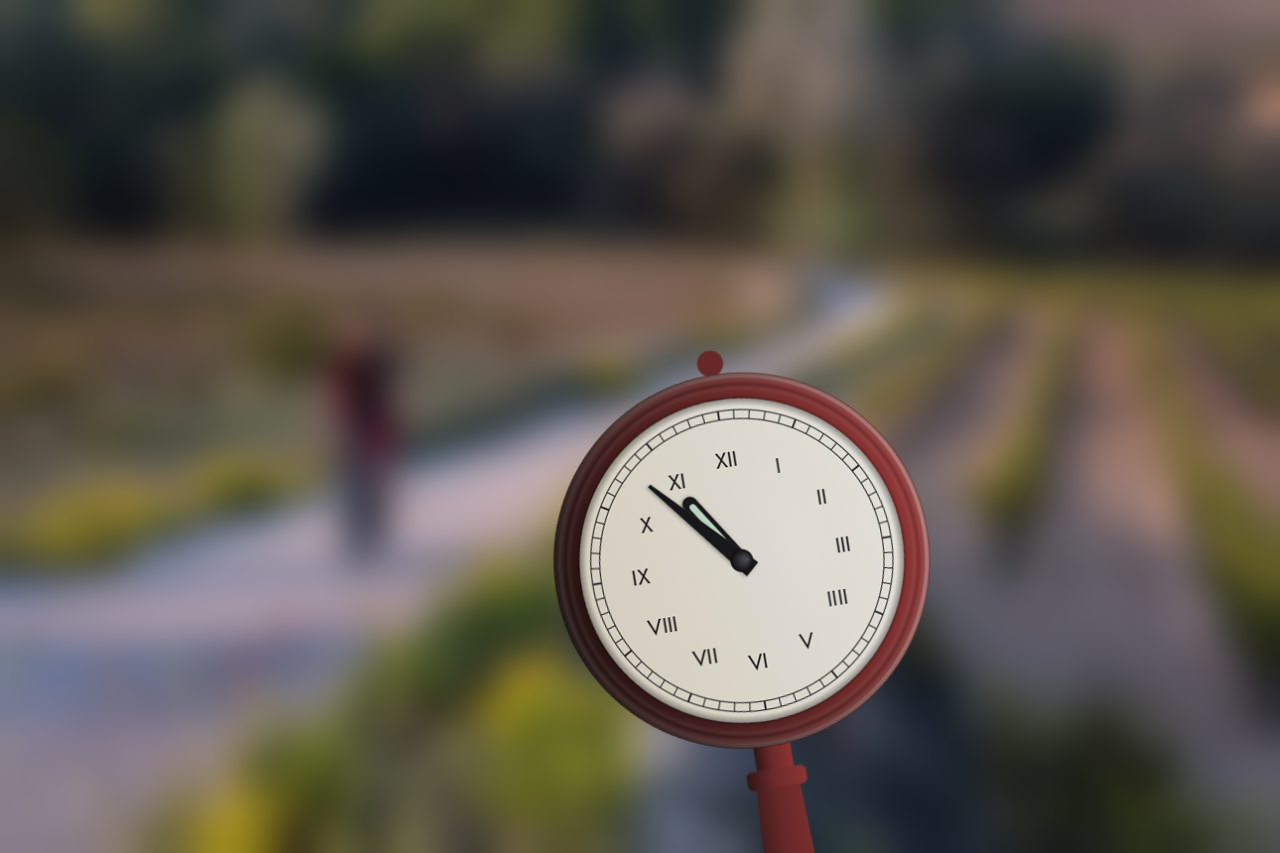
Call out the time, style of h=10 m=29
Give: h=10 m=53
